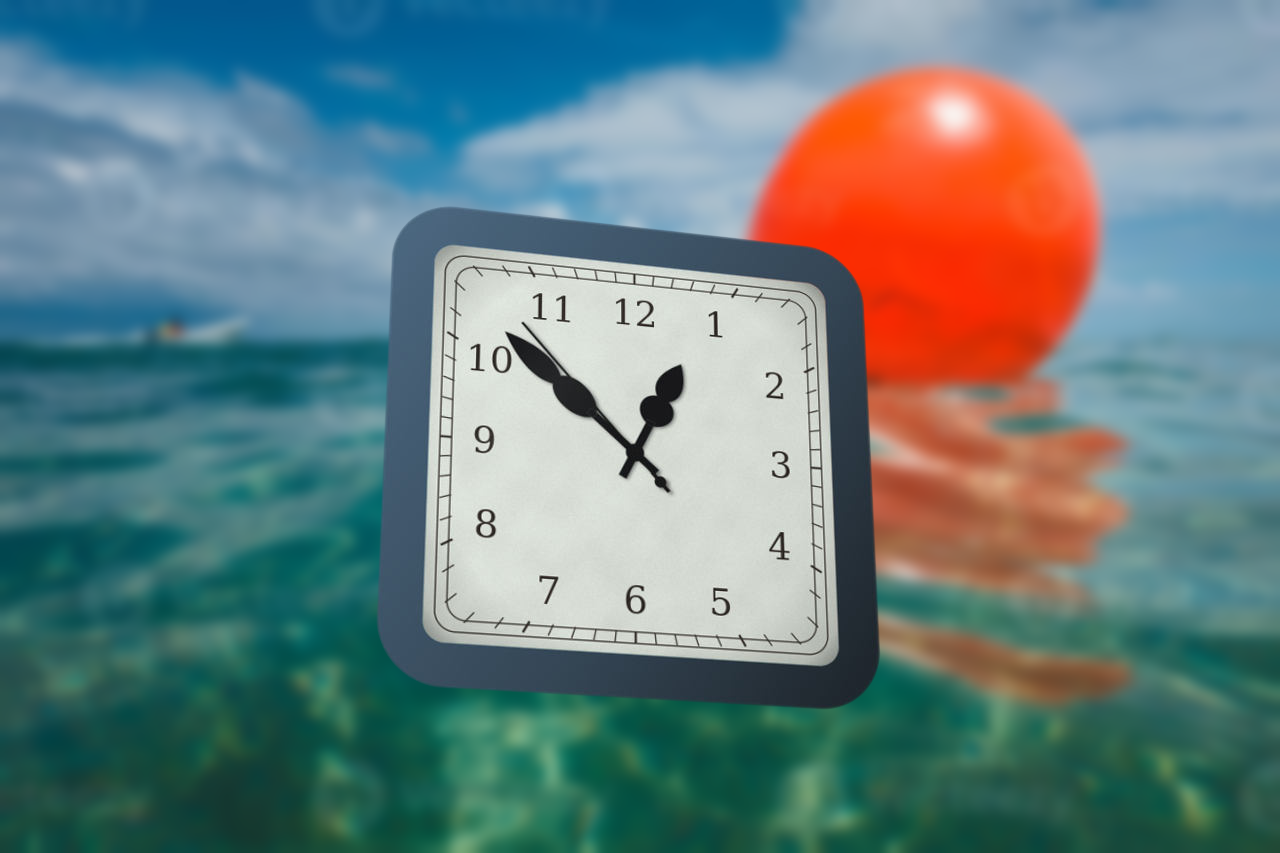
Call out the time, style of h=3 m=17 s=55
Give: h=12 m=51 s=53
